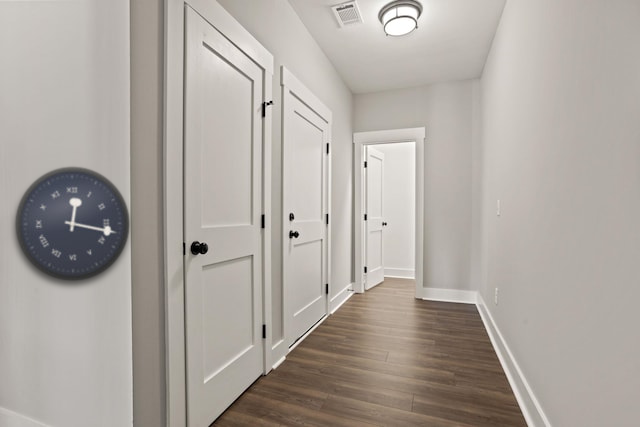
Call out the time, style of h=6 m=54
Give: h=12 m=17
